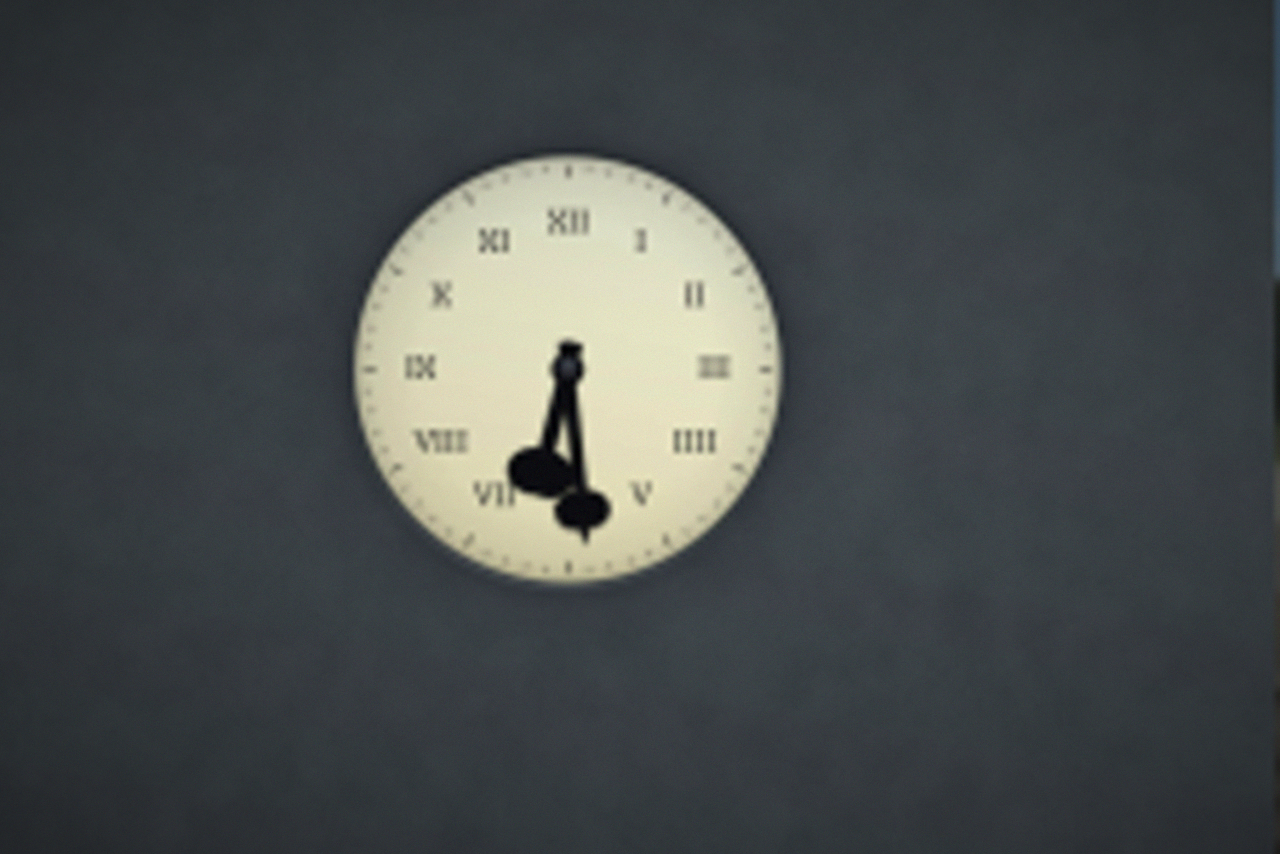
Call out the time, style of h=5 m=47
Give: h=6 m=29
